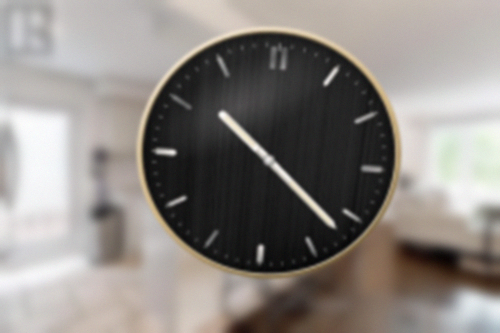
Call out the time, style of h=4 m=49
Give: h=10 m=22
